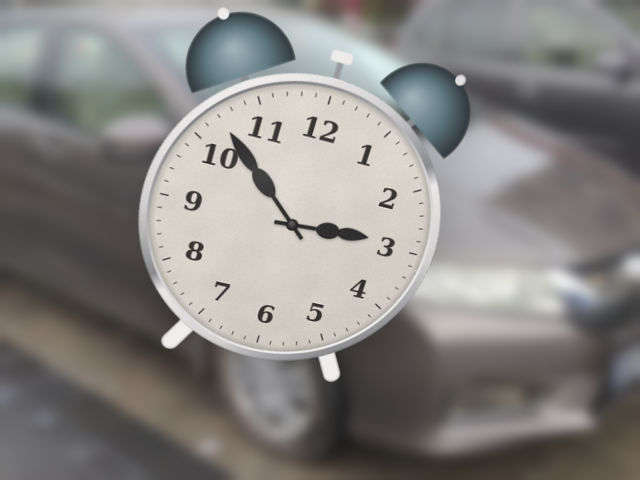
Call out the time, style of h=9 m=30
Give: h=2 m=52
